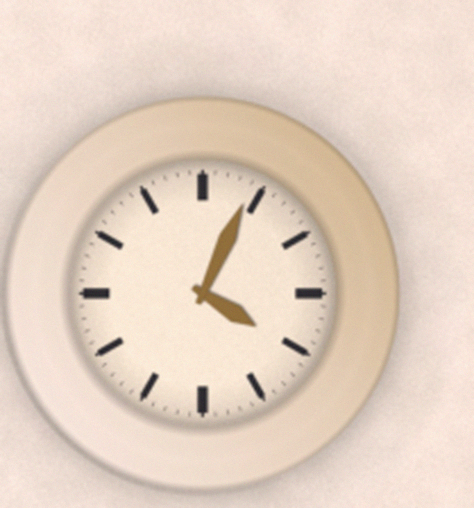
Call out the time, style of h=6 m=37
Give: h=4 m=4
